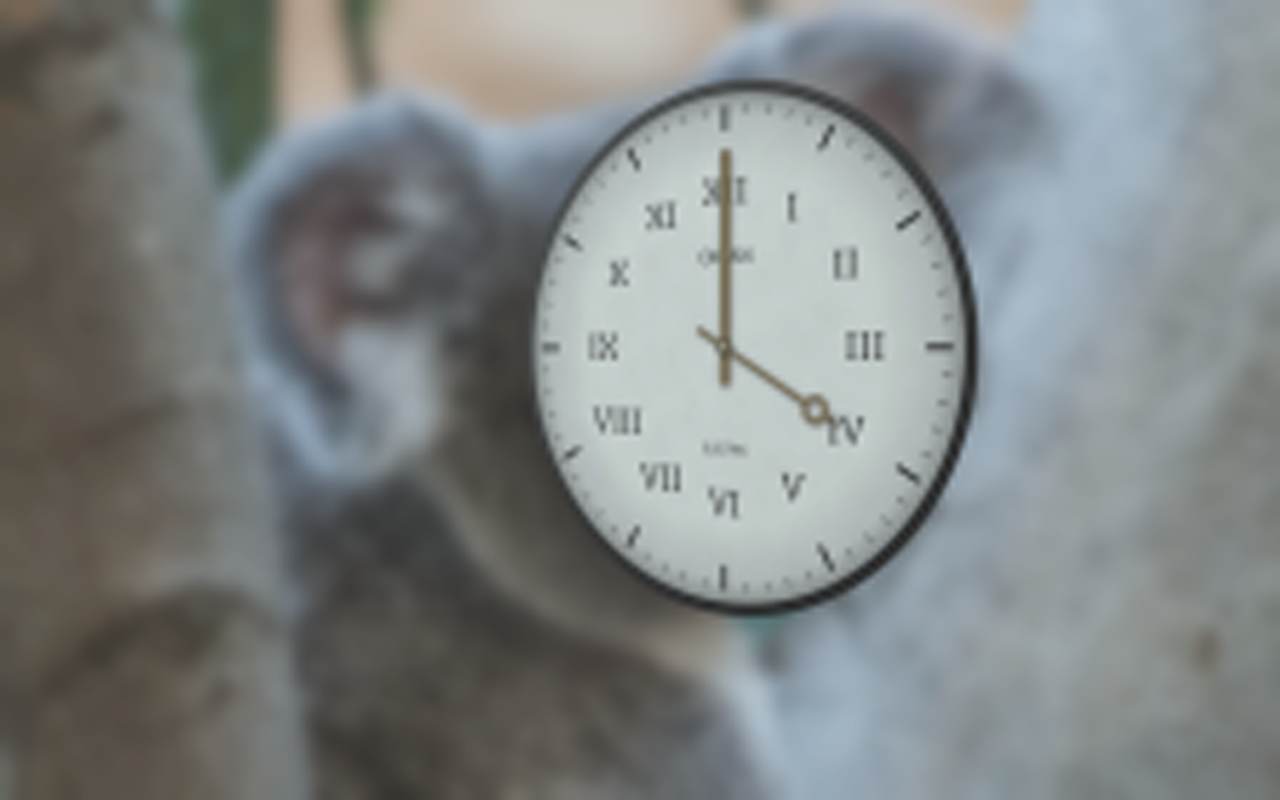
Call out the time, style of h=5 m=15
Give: h=4 m=0
